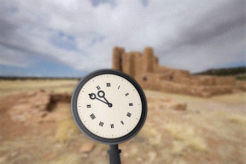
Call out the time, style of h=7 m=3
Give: h=10 m=50
